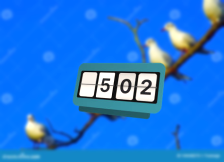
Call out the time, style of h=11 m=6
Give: h=5 m=2
